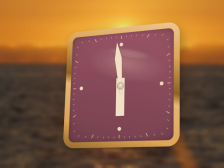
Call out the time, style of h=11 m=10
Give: h=5 m=59
